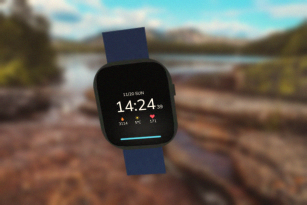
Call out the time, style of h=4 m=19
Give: h=14 m=24
